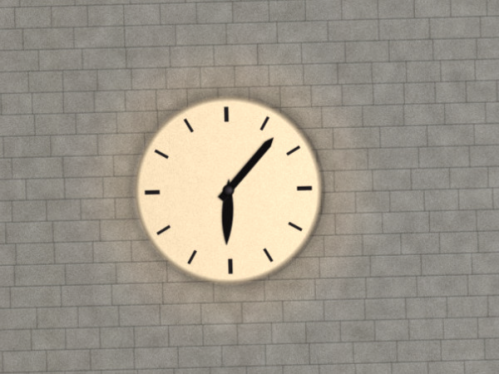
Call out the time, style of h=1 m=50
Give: h=6 m=7
